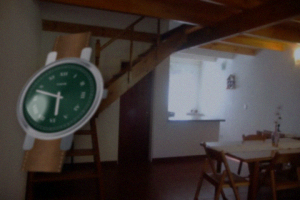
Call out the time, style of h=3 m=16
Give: h=5 m=48
